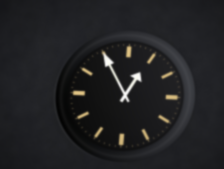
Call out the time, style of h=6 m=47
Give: h=12 m=55
